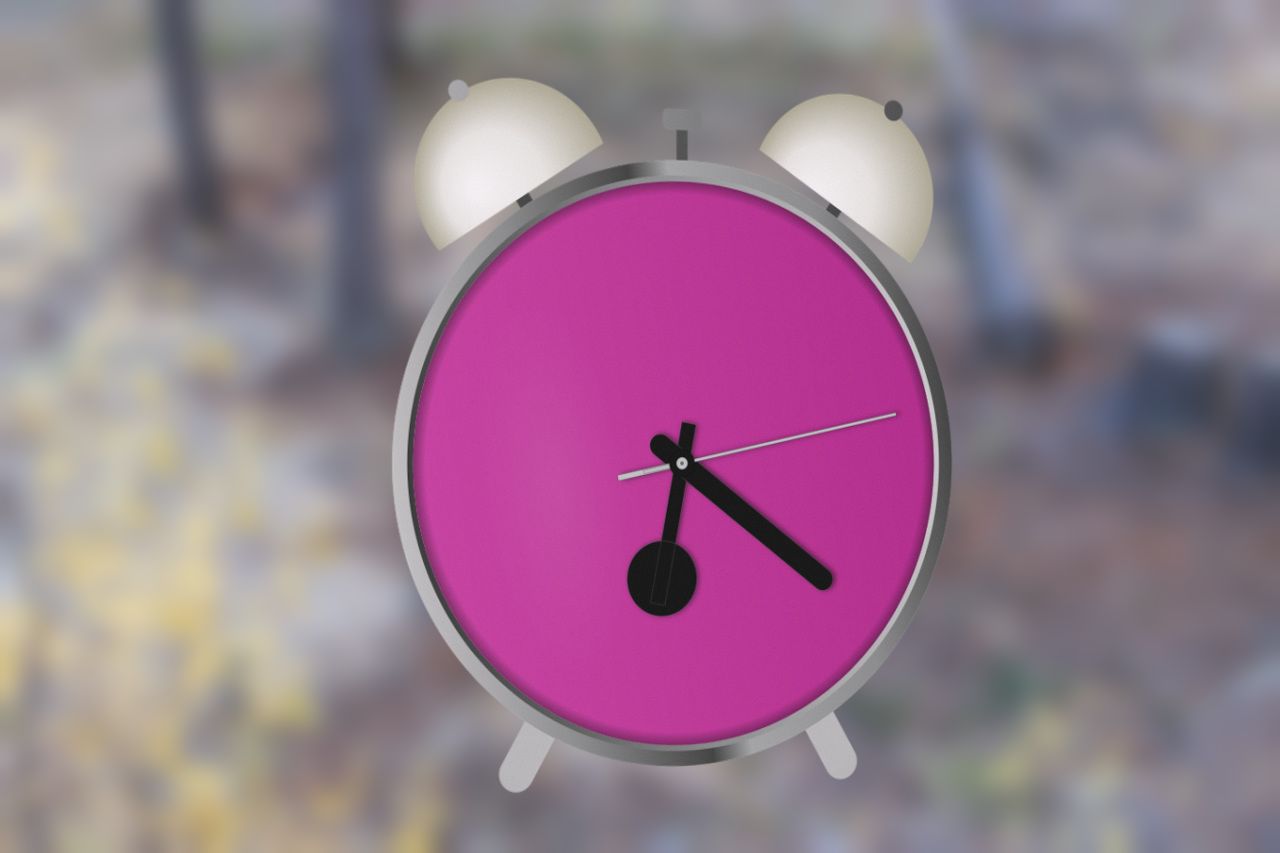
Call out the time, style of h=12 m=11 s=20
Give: h=6 m=21 s=13
